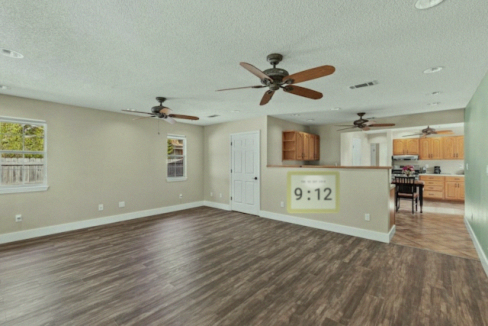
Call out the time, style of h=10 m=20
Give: h=9 m=12
